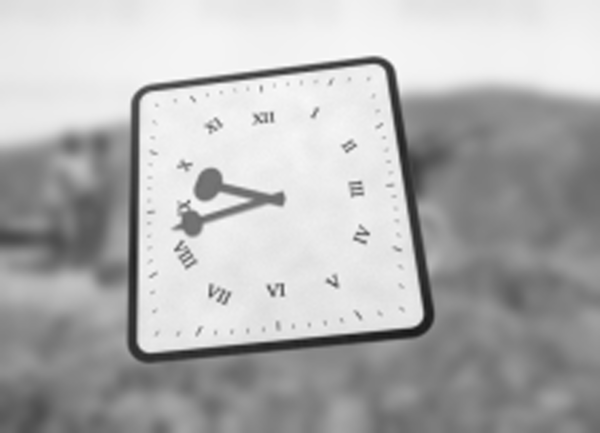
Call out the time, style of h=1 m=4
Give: h=9 m=43
